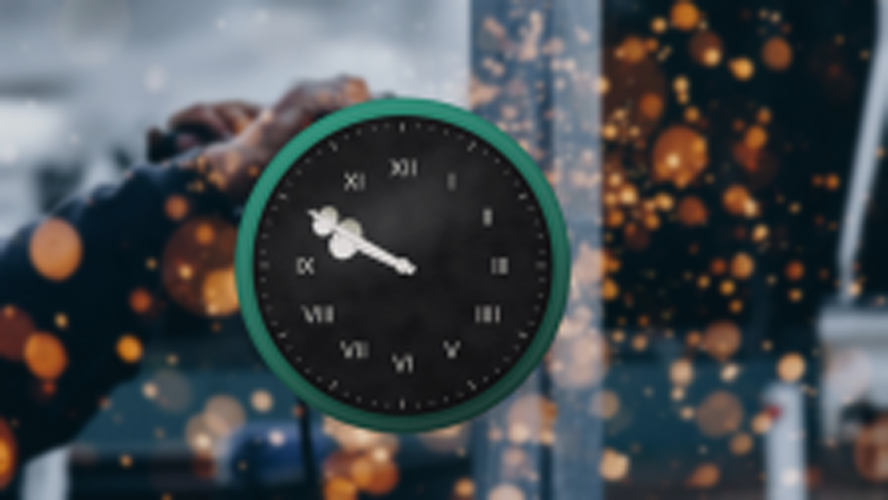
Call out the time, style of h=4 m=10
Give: h=9 m=50
